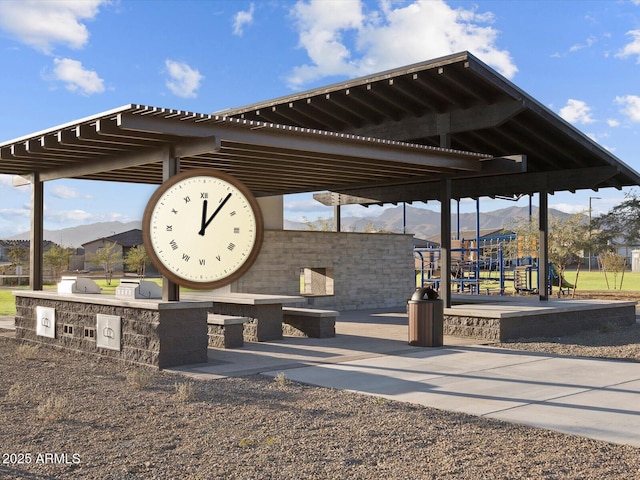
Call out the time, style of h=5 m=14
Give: h=12 m=6
